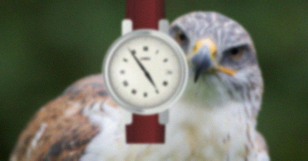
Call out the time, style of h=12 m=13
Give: h=4 m=54
